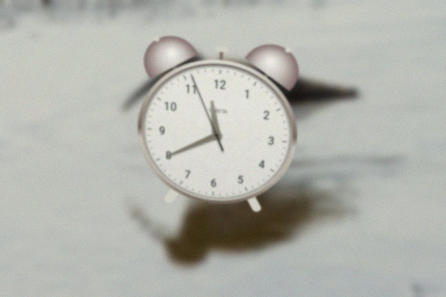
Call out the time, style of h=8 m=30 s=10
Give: h=11 m=39 s=56
